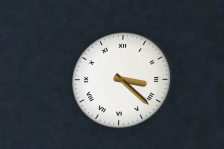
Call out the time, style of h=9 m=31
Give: h=3 m=22
